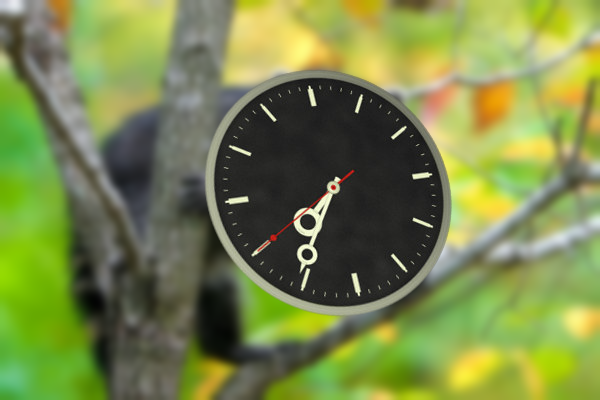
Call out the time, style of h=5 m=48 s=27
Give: h=7 m=35 s=40
